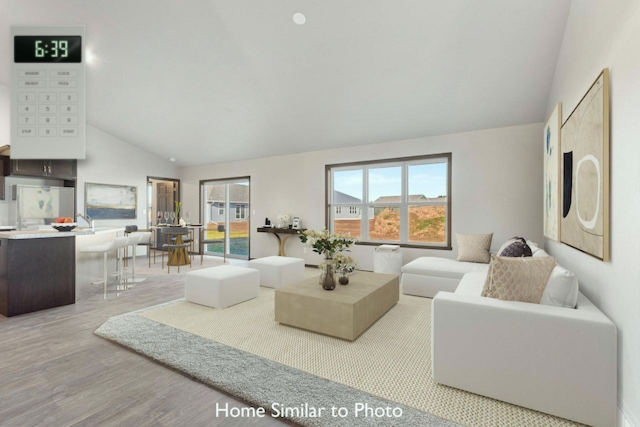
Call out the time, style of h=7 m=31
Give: h=6 m=39
